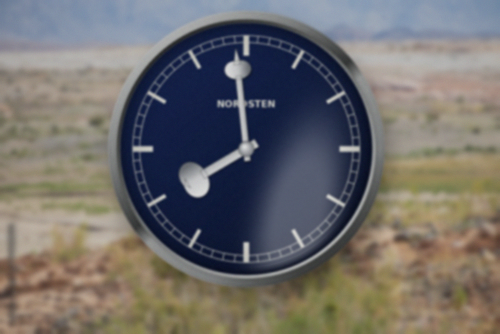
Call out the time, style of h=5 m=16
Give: h=7 m=59
